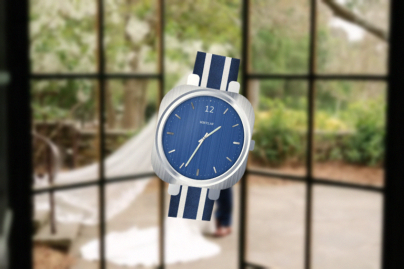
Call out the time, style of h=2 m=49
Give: h=1 m=34
